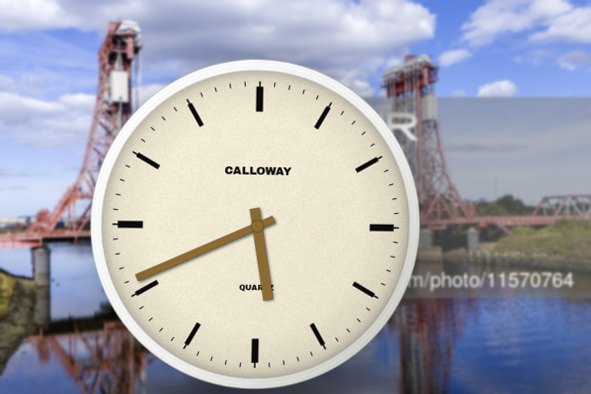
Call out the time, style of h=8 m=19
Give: h=5 m=41
